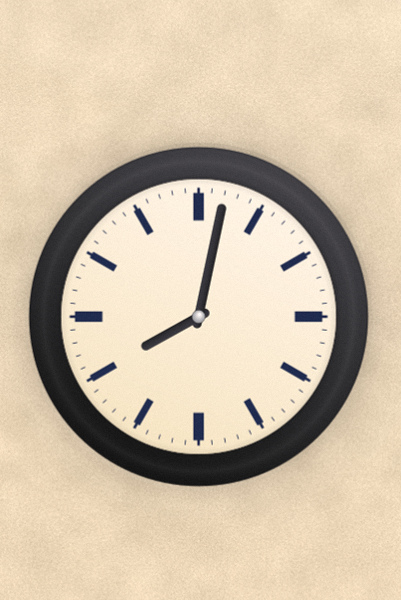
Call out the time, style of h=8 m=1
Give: h=8 m=2
